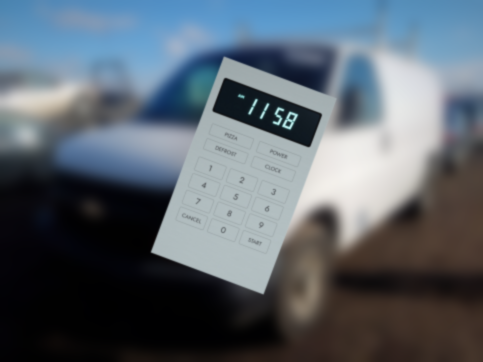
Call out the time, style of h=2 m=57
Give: h=11 m=58
